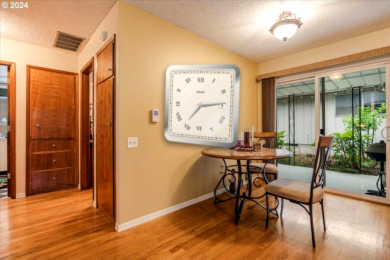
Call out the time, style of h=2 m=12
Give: h=7 m=14
